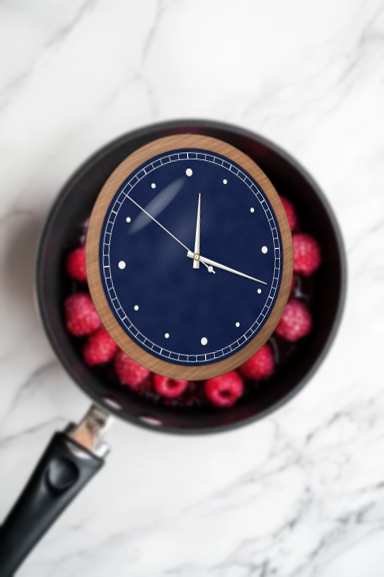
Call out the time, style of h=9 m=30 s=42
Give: h=12 m=18 s=52
